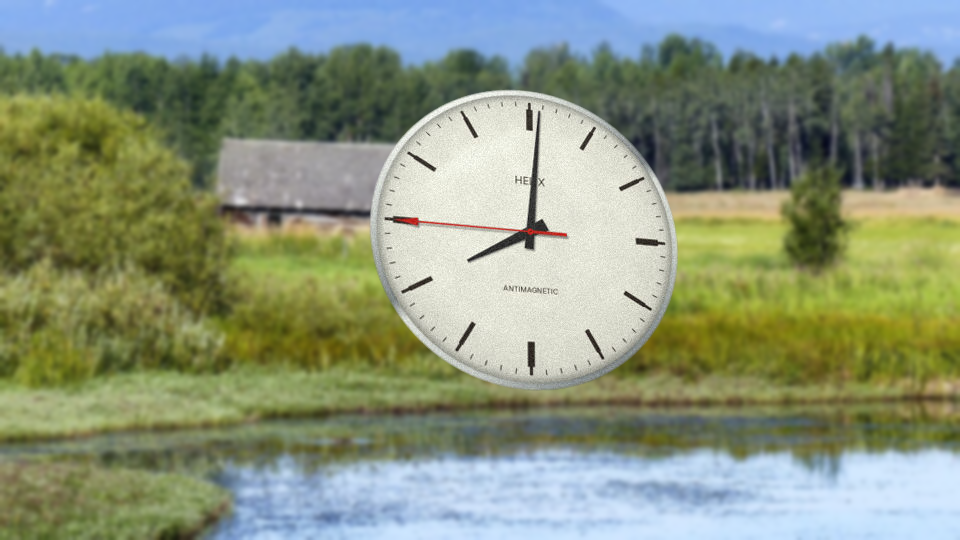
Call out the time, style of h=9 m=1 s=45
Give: h=8 m=0 s=45
